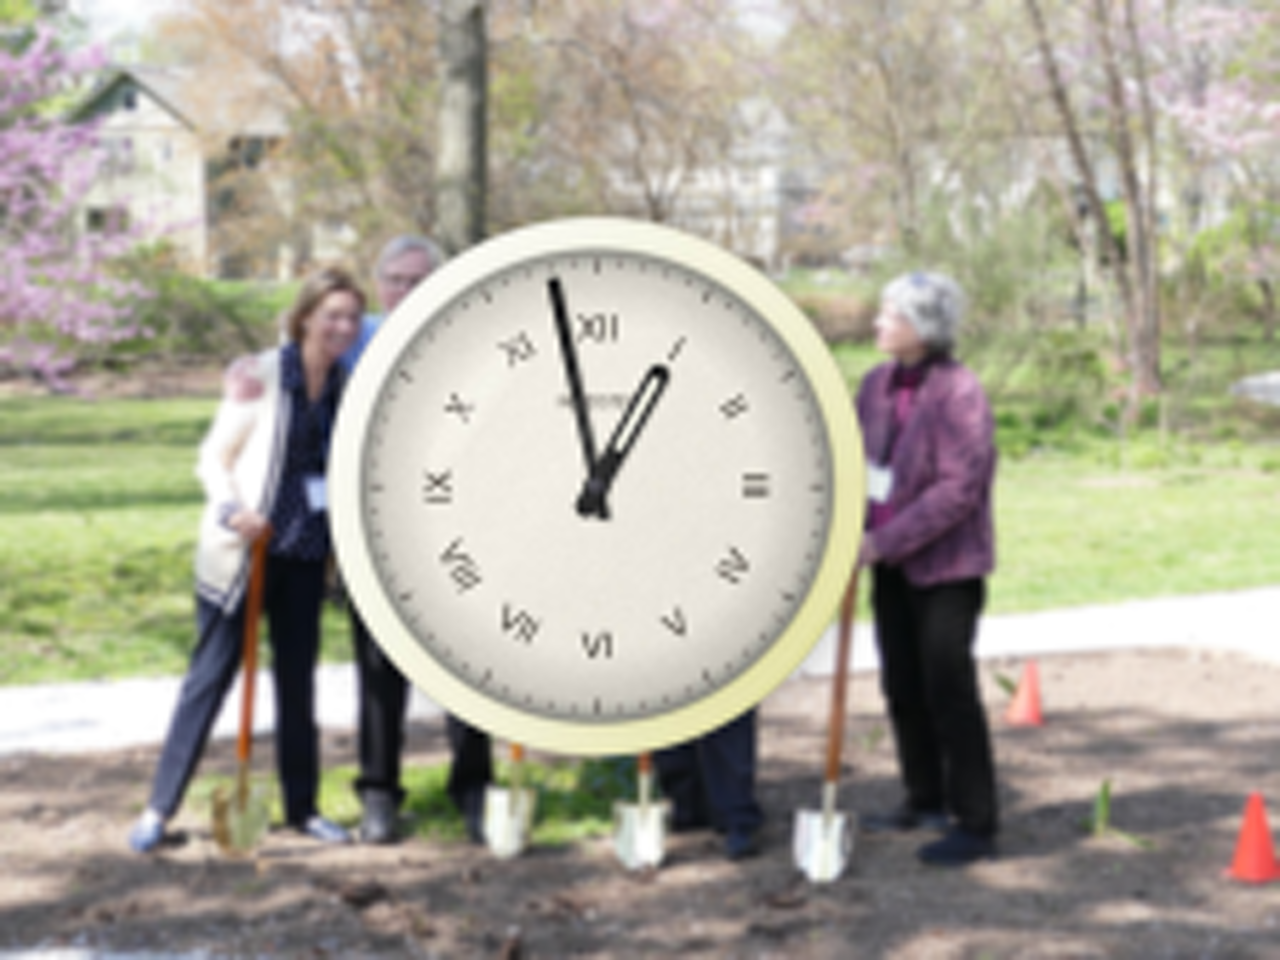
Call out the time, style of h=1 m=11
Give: h=12 m=58
